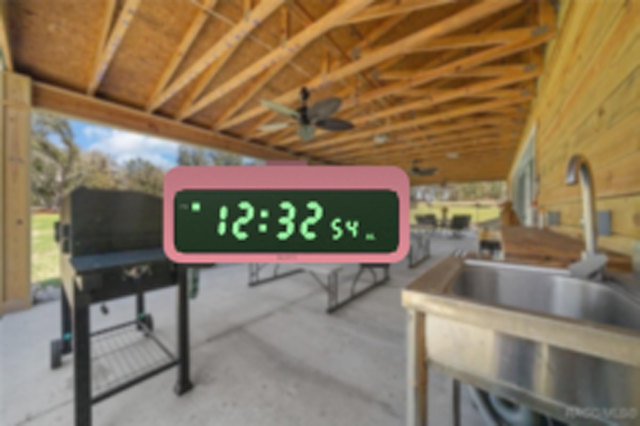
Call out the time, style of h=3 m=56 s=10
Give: h=12 m=32 s=54
